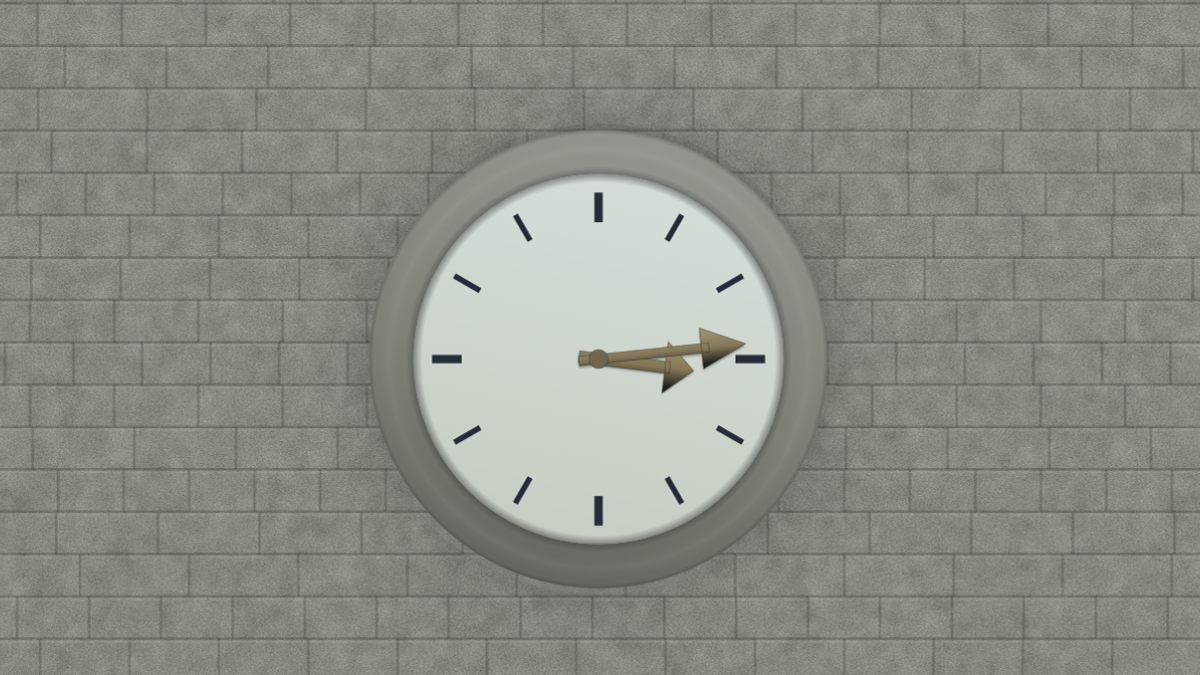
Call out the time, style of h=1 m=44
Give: h=3 m=14
